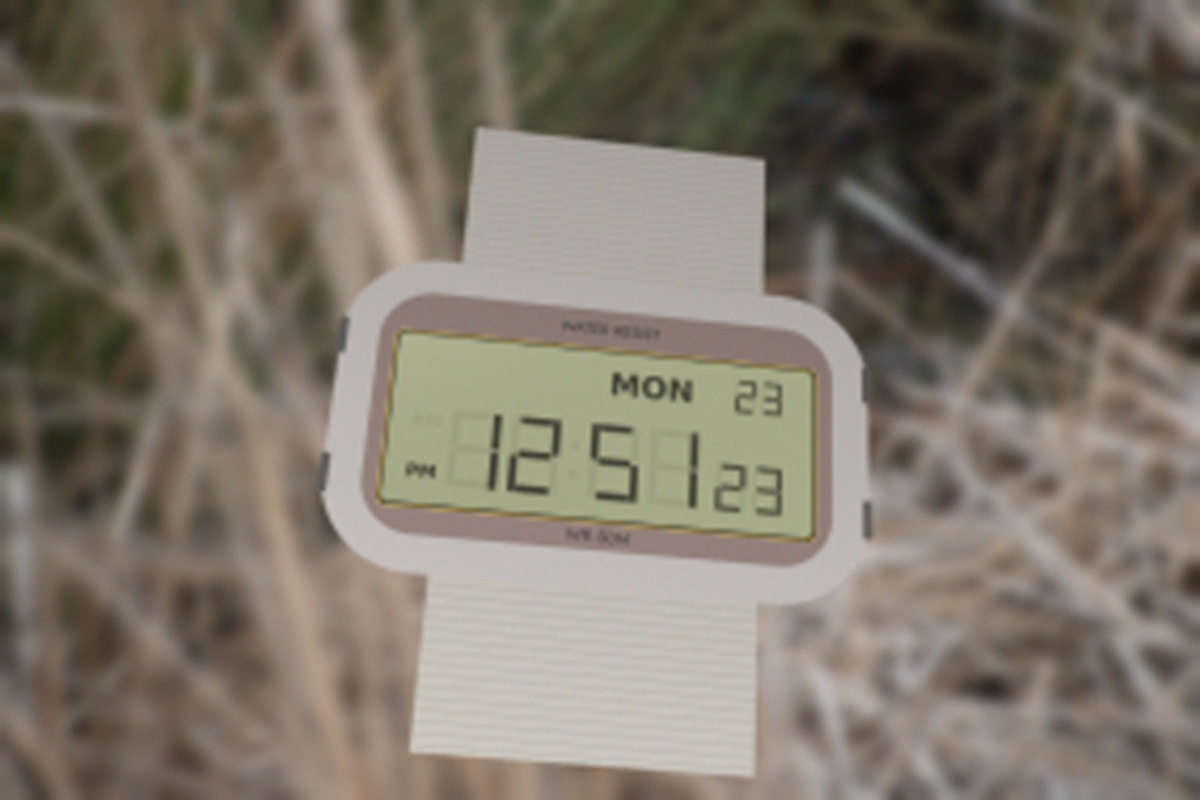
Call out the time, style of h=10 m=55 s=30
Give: h=12 m=51 s=23
